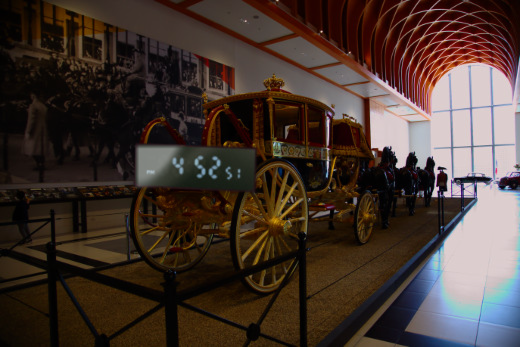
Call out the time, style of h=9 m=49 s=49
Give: h=4 m=52 s=51
